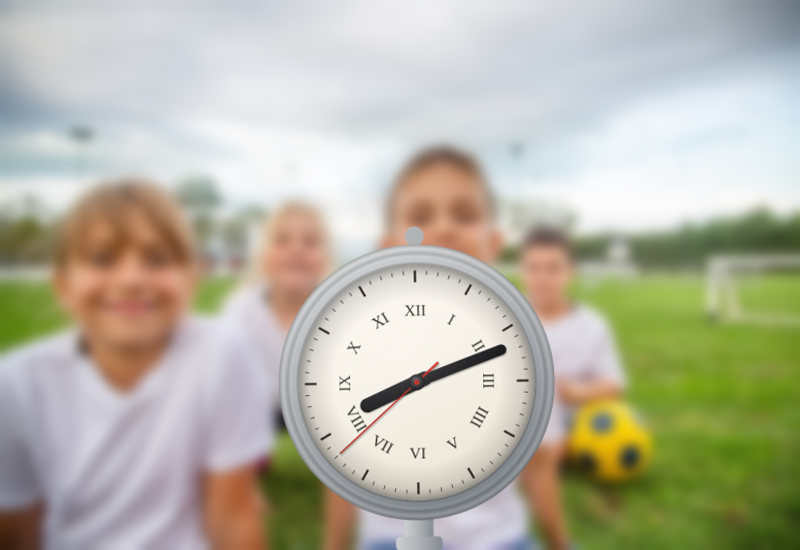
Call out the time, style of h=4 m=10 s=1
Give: h=8 m=11 s=38
